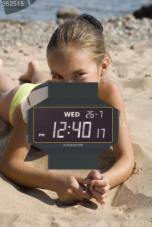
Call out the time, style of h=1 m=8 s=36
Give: h=12 m=40 s=17
